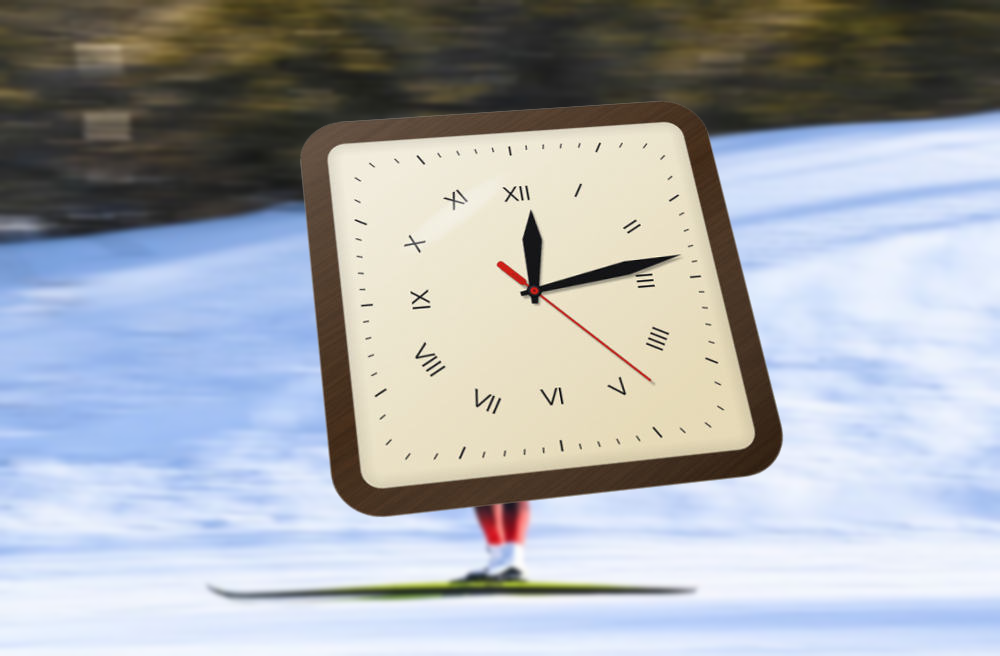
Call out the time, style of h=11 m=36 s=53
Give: h=12 m=13 s=23
